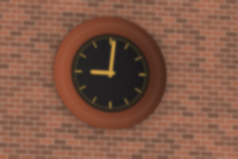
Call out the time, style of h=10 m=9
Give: h=9 m=1
